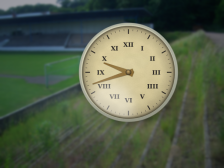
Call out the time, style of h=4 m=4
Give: h=9 m=42
